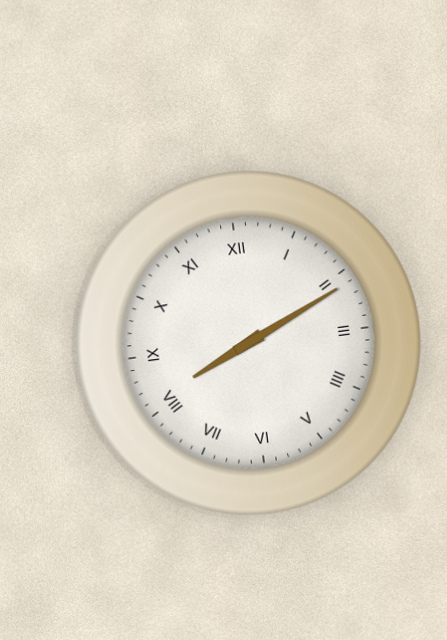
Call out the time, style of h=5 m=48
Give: h=8 m=11
